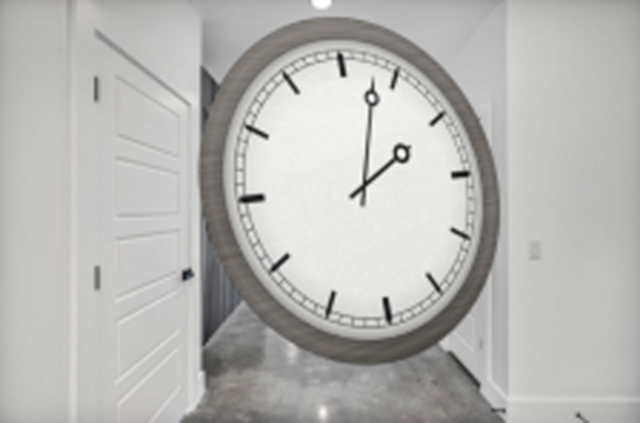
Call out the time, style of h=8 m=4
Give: h=2 m=3
